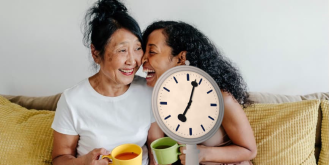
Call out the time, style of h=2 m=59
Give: h=7 m=3
